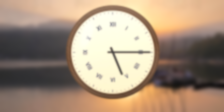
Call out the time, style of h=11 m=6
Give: h=5 m=15
